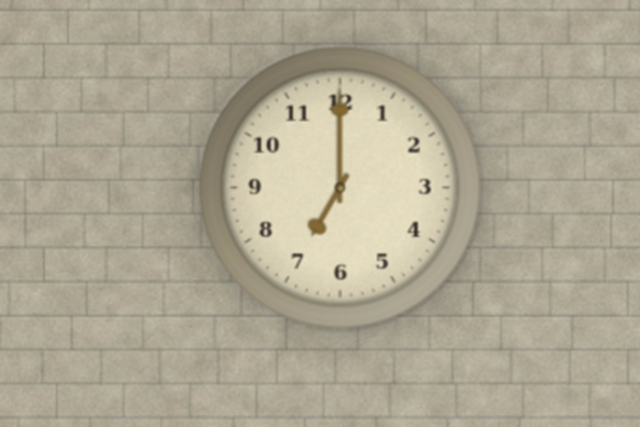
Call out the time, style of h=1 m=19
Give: h=7 m=0
